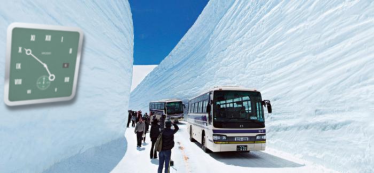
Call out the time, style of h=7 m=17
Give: h=4 m=51
